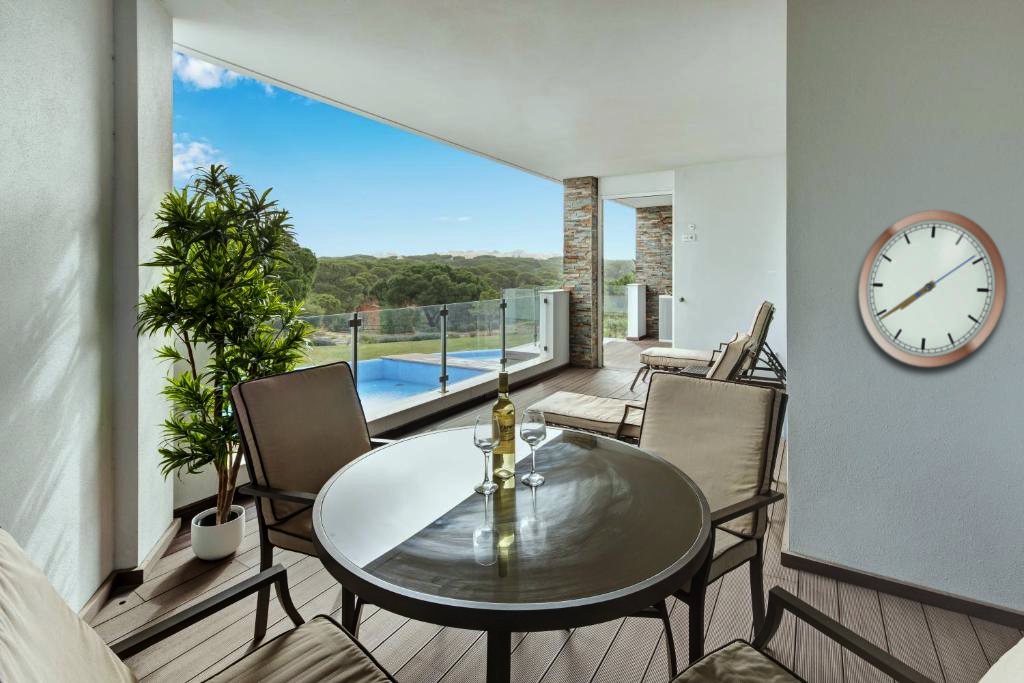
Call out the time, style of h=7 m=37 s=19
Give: h=7 m=39 s=9
